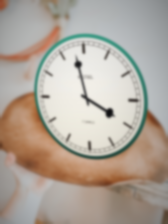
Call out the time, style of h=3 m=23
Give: h=3 m=58
